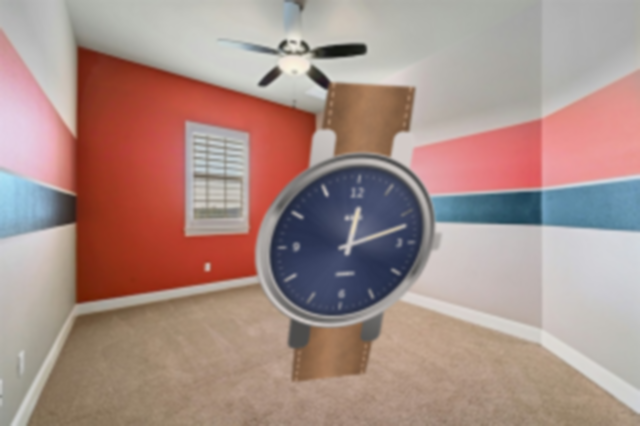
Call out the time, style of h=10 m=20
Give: h=12 m=12
